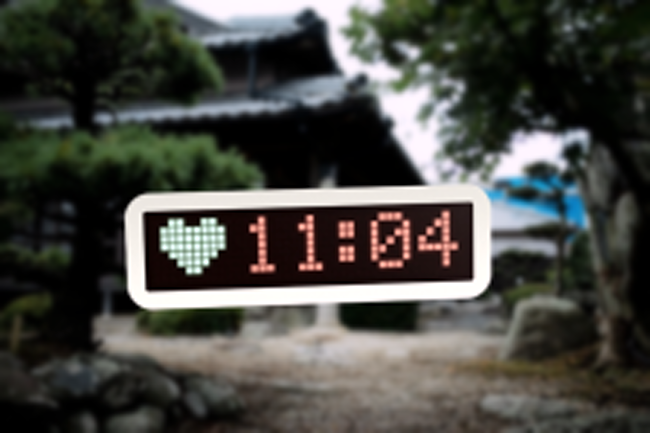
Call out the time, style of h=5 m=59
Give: h=11 m=4
